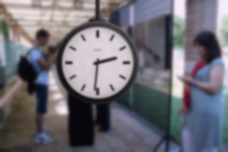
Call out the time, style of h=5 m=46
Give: h=2 m=31
